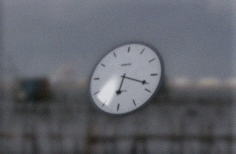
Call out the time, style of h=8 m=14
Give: h=6 m=18
